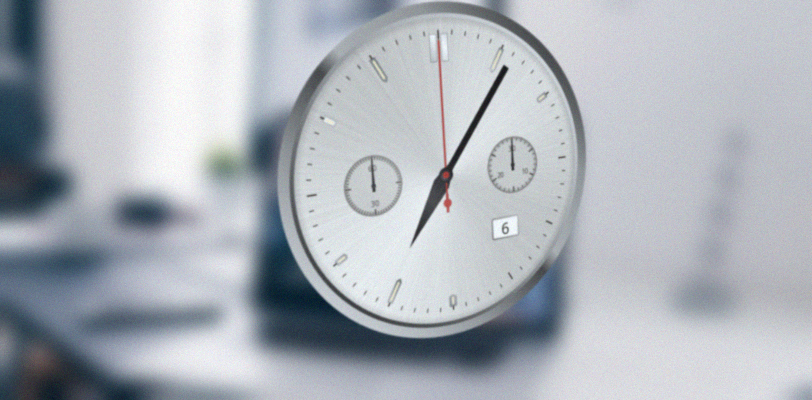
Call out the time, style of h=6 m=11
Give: h=7 m=6
